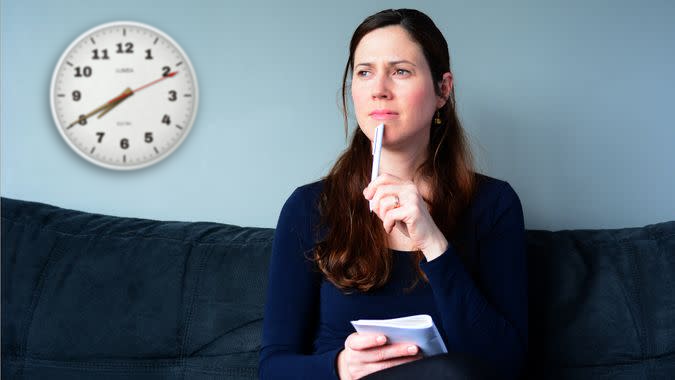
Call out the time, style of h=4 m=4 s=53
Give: h=7 m=40 s=11
